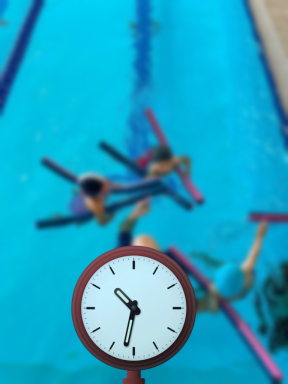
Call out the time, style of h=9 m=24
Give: h=10 m=32
